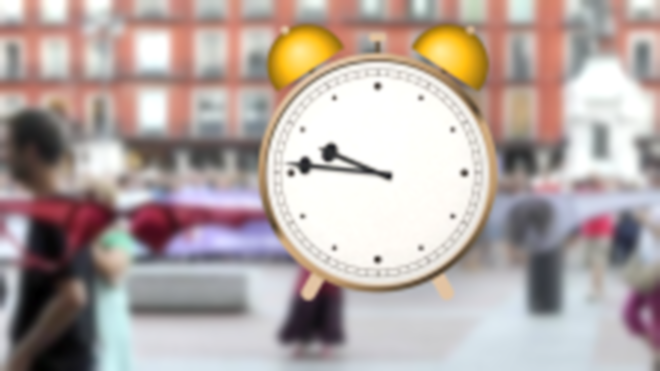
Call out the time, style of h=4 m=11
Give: h=9 m=46
